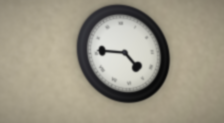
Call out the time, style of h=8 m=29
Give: h=4 m=46
